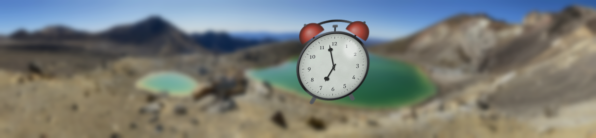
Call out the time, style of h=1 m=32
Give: h=6 m=58
